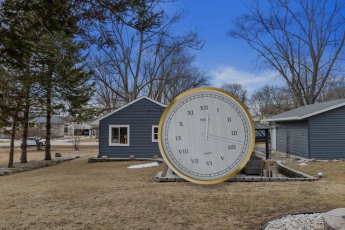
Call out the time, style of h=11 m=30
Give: h=12 m=18
